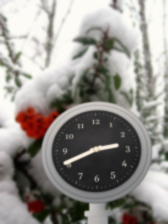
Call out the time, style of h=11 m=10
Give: h=2 m=41
